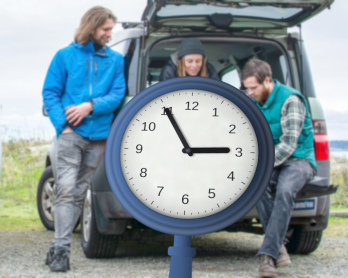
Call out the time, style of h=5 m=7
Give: h=2 m=55
